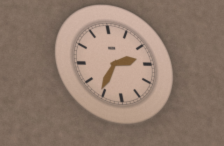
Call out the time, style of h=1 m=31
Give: h=2 m=36
